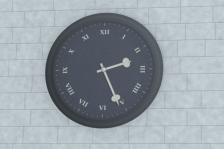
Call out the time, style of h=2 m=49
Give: h=2 m=26
